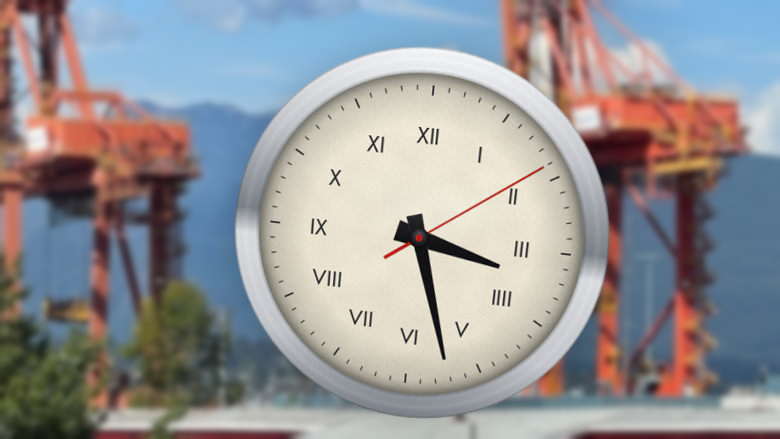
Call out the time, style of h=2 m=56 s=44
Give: h=3 m=27 s=9
